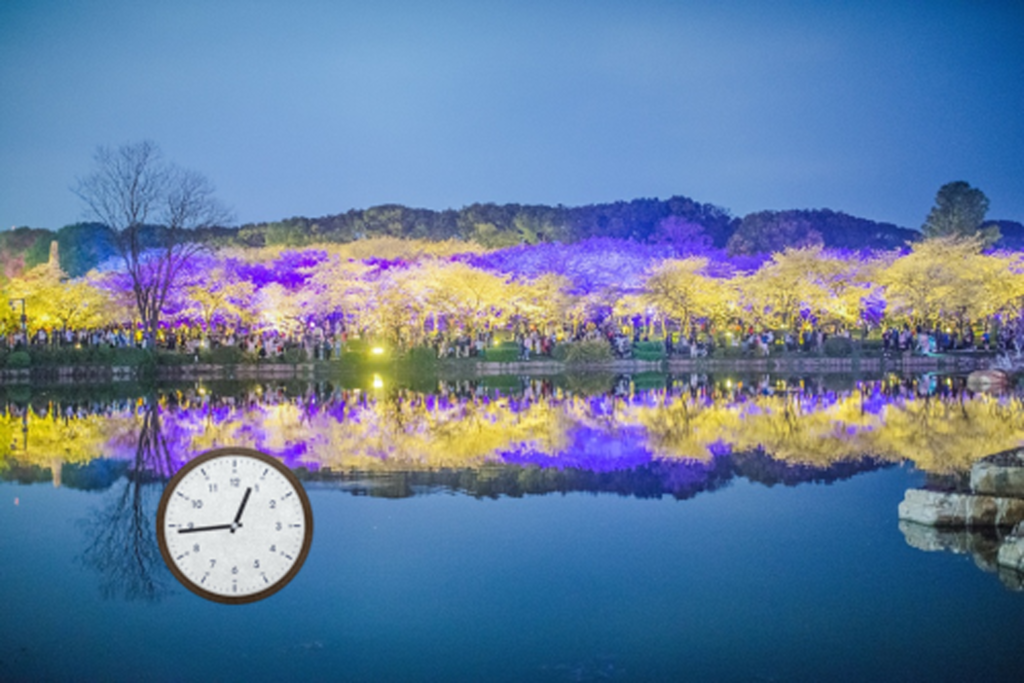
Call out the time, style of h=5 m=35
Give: h=12 m=44
